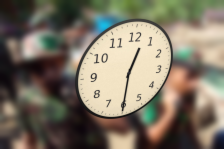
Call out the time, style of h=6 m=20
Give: h=12 m=30
